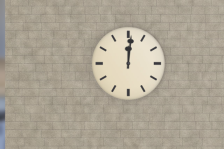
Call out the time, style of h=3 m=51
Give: h=12 m=1
